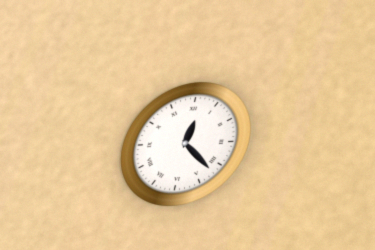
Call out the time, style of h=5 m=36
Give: h=12 m=22
